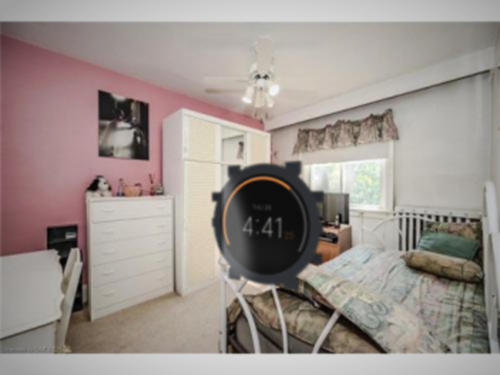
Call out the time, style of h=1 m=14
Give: h=4 m=41
